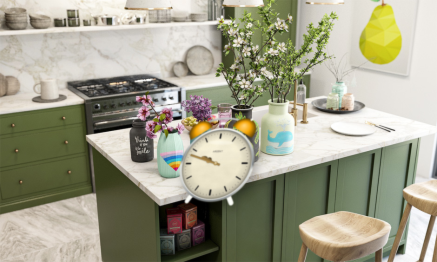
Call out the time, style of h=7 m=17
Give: h=9 m=48
